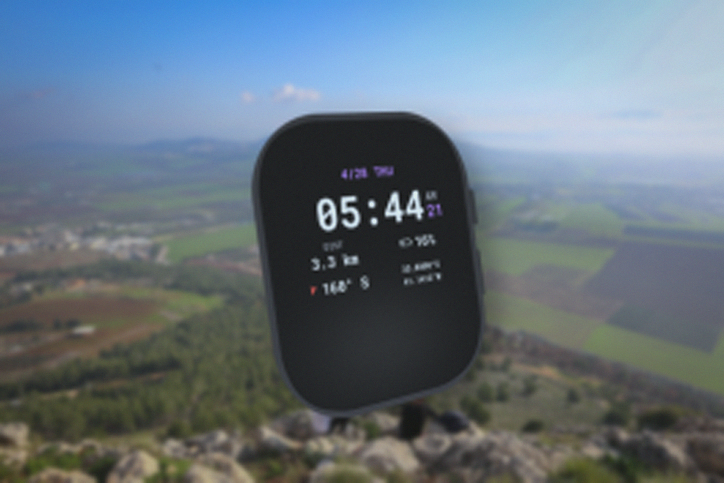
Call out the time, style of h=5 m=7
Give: h=5 m=44
